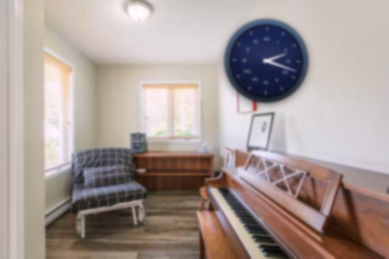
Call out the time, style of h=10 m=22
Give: h=2 m=18
